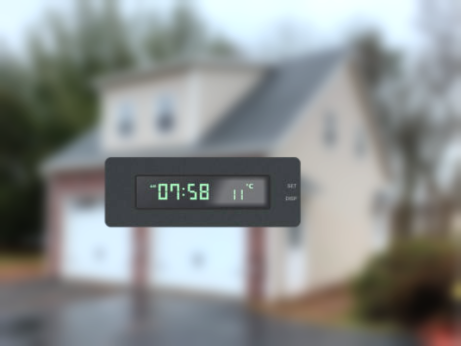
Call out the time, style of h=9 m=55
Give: h=7 m=58
